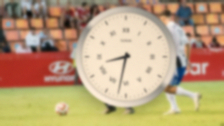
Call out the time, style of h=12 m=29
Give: h=8 m=32
